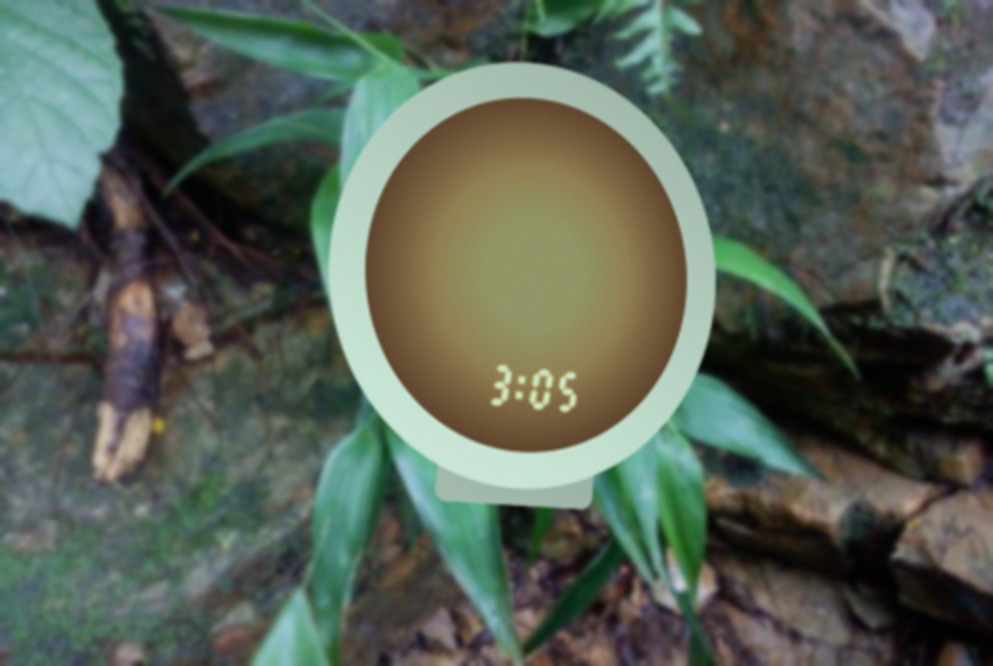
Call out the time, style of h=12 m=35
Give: h=3 m=5
